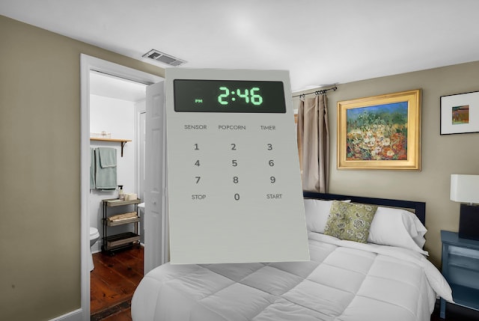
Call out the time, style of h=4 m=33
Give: h=2 m=46
